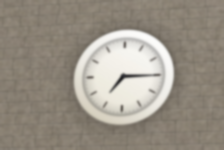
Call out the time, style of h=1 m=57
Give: h=7 m=15
